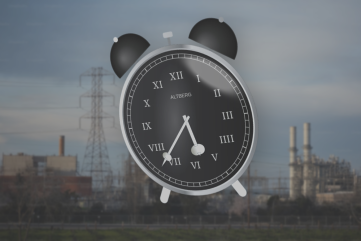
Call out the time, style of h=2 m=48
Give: h=5 m=37
